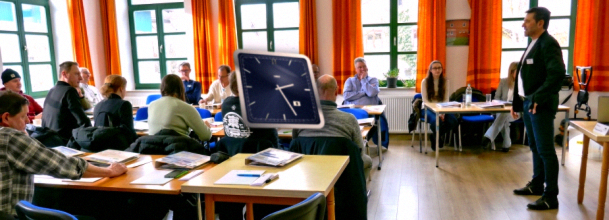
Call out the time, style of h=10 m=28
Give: h=2 m=26
